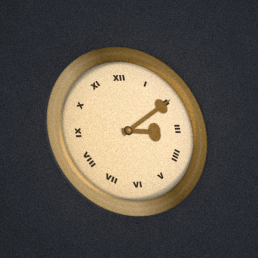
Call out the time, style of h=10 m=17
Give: h=3 m=10
